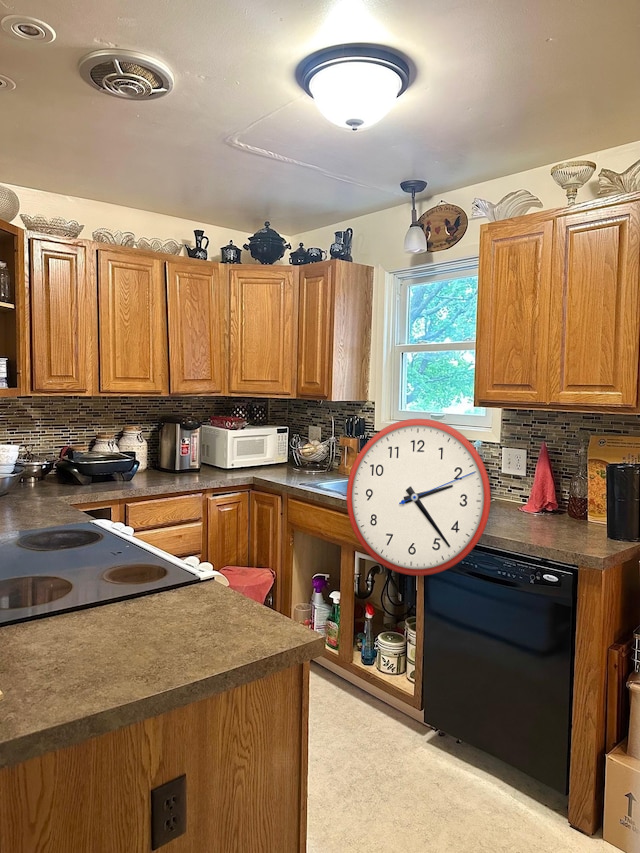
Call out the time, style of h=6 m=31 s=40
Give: h=2 m=23 s=11
